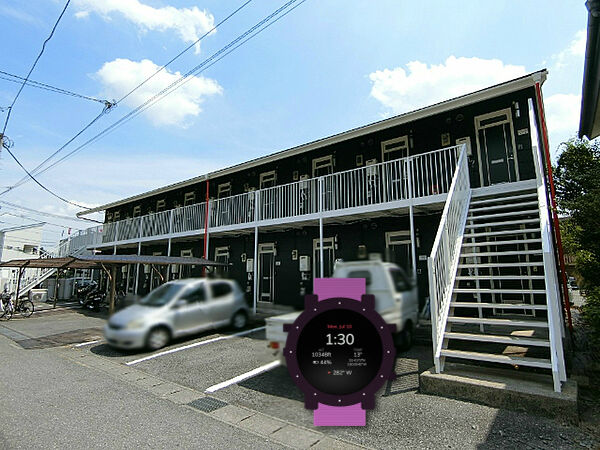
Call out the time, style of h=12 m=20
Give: h=1 m=30
